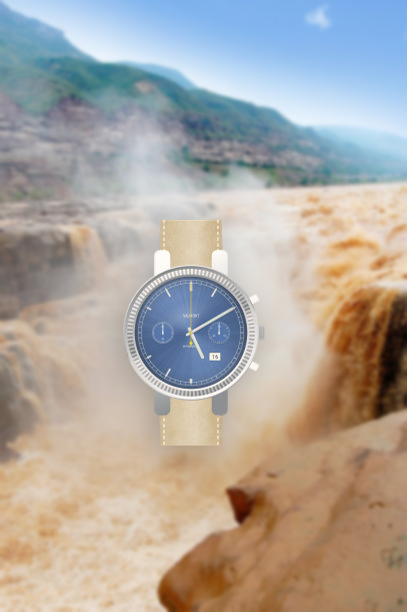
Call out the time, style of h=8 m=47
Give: h=5 m=10
